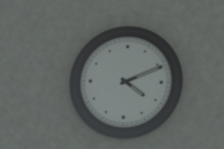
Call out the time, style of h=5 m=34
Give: h=4 m=11
